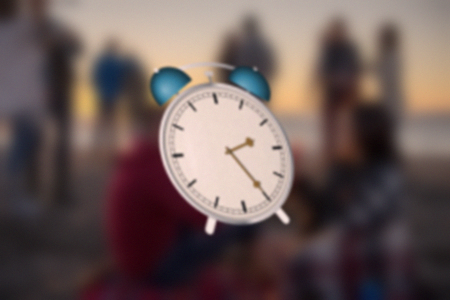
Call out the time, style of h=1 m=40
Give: h=2 m=25
